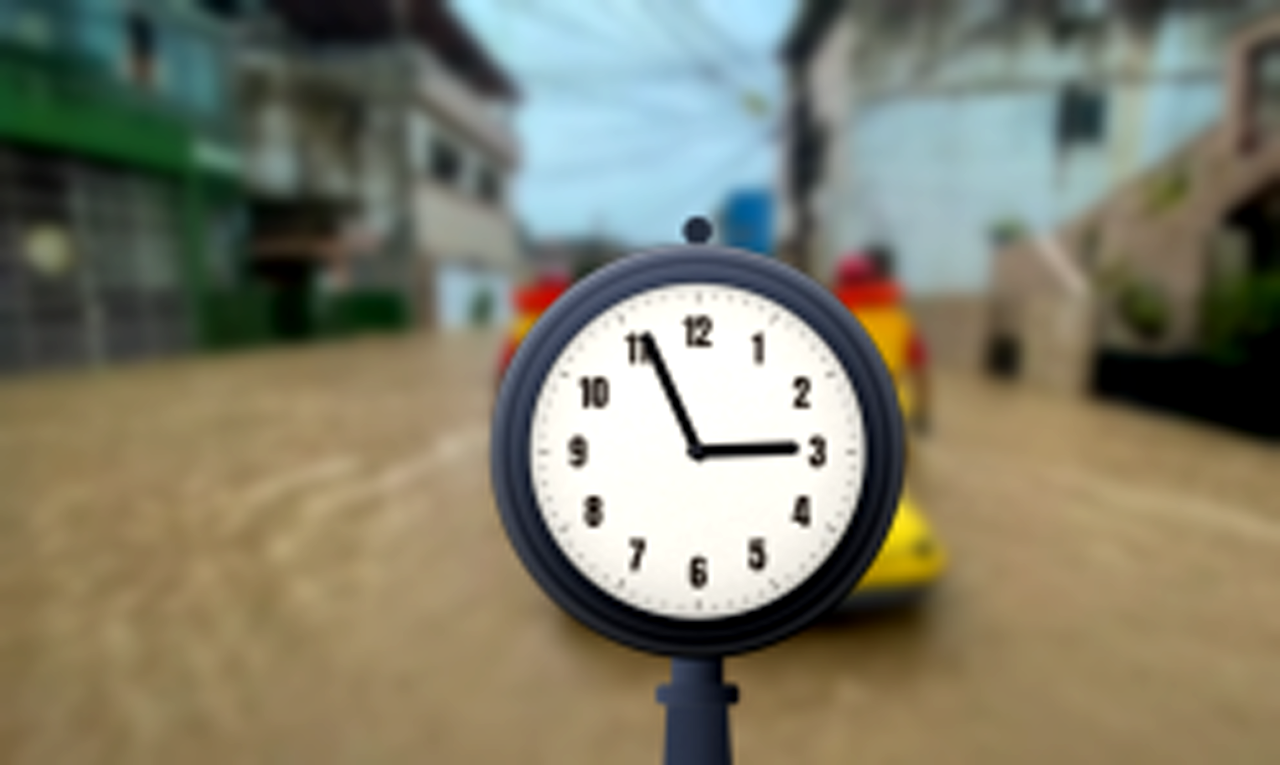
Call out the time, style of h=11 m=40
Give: h=2 m=56
